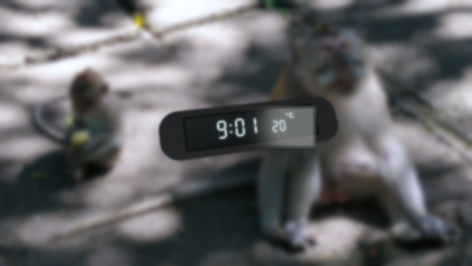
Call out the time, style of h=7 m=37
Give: h=9 m=1
